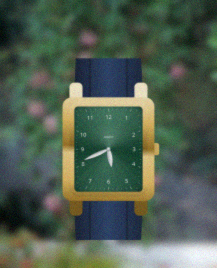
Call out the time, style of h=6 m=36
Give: h=5 m=41
